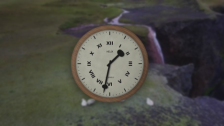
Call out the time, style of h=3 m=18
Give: h=1 m=32
